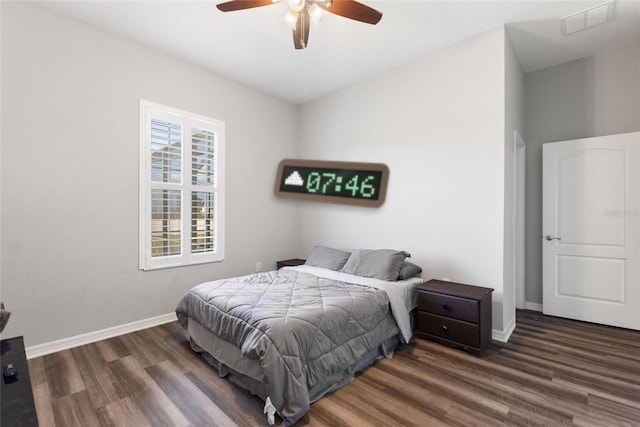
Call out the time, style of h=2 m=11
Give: h=7 m=46
